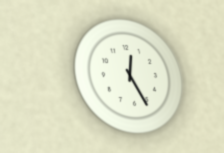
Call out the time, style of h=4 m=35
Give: h=12 m=26
